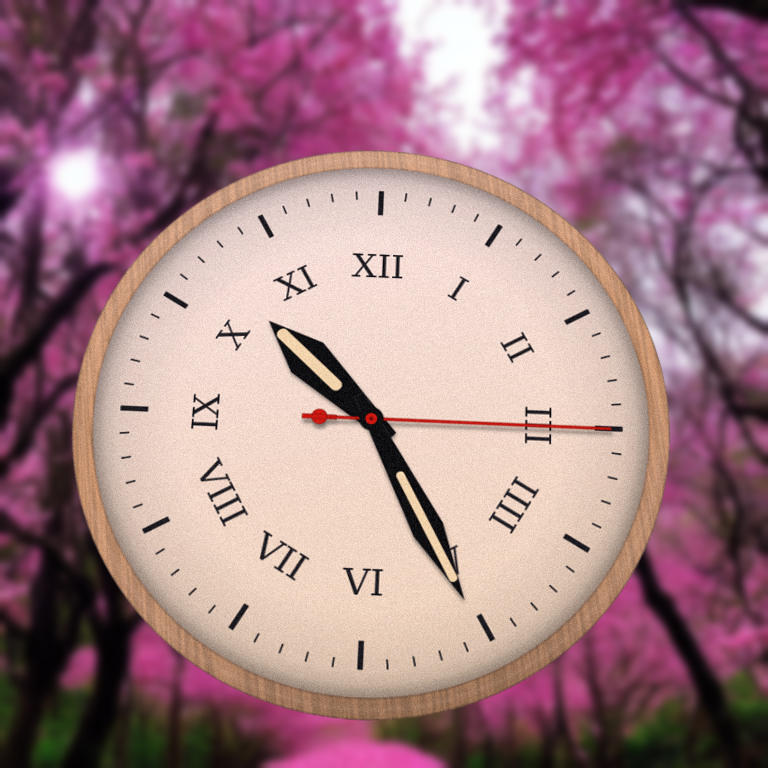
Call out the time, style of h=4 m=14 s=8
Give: h=10 m=25 s=15
